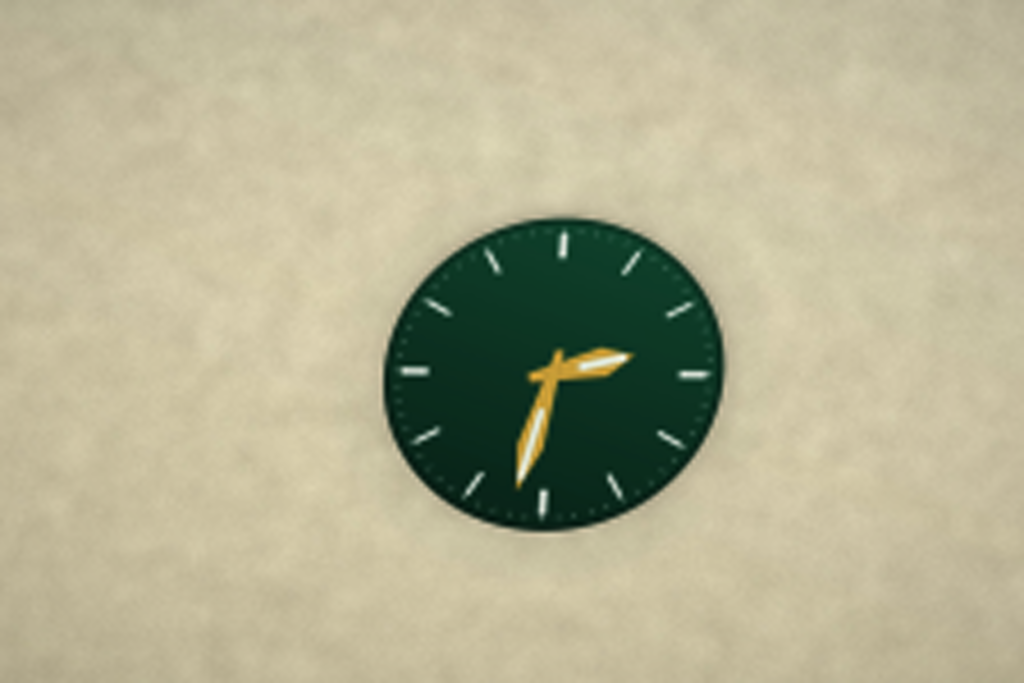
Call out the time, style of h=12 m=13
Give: h=2 m=32
